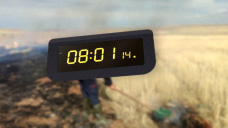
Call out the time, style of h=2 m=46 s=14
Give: h=8 m=1 s=14
